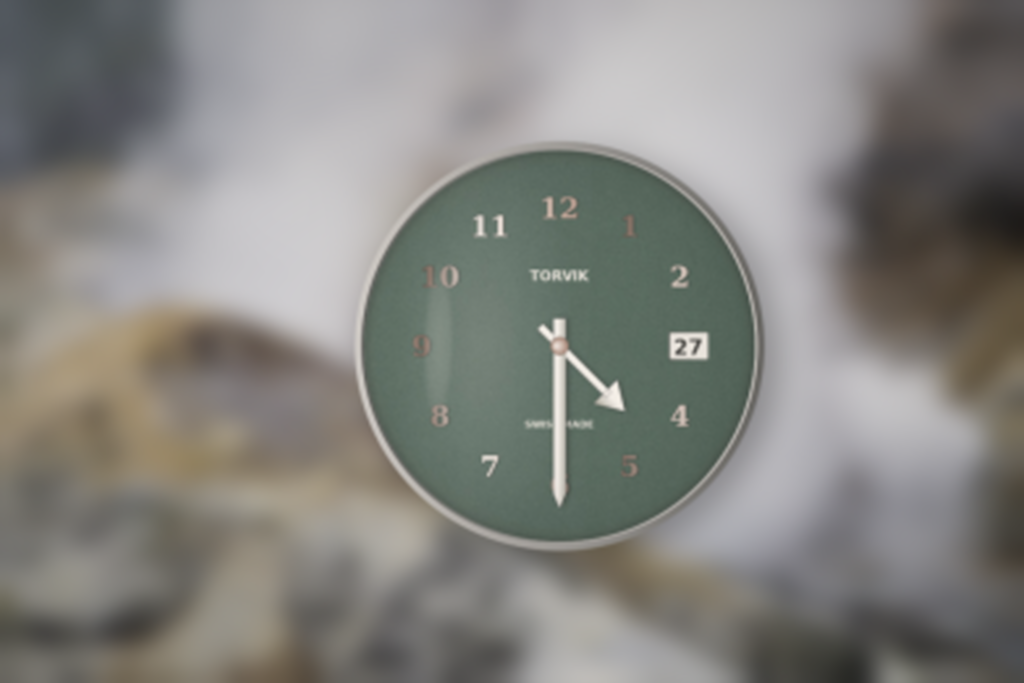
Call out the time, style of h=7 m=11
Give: h=4 m=30
